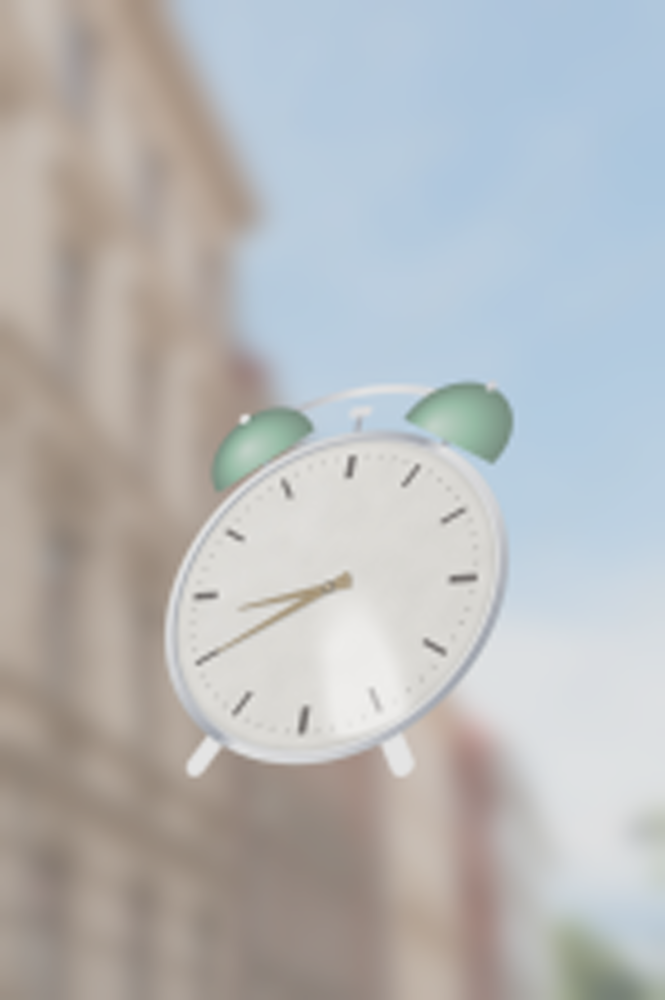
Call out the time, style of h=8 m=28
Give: h=8 m=40
